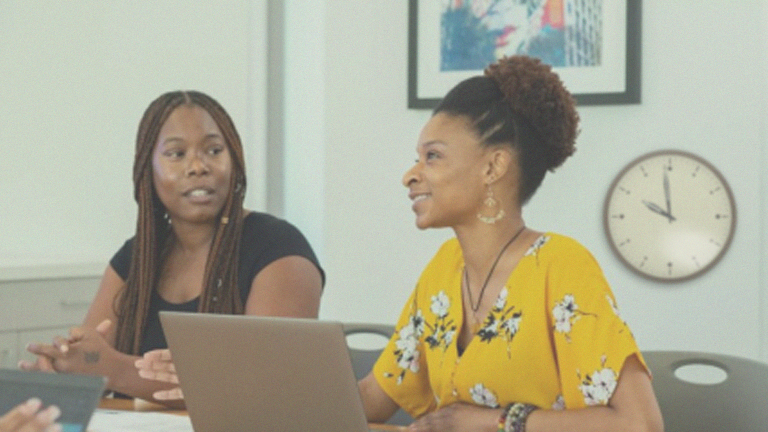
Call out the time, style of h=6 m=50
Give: h=9 m=59
